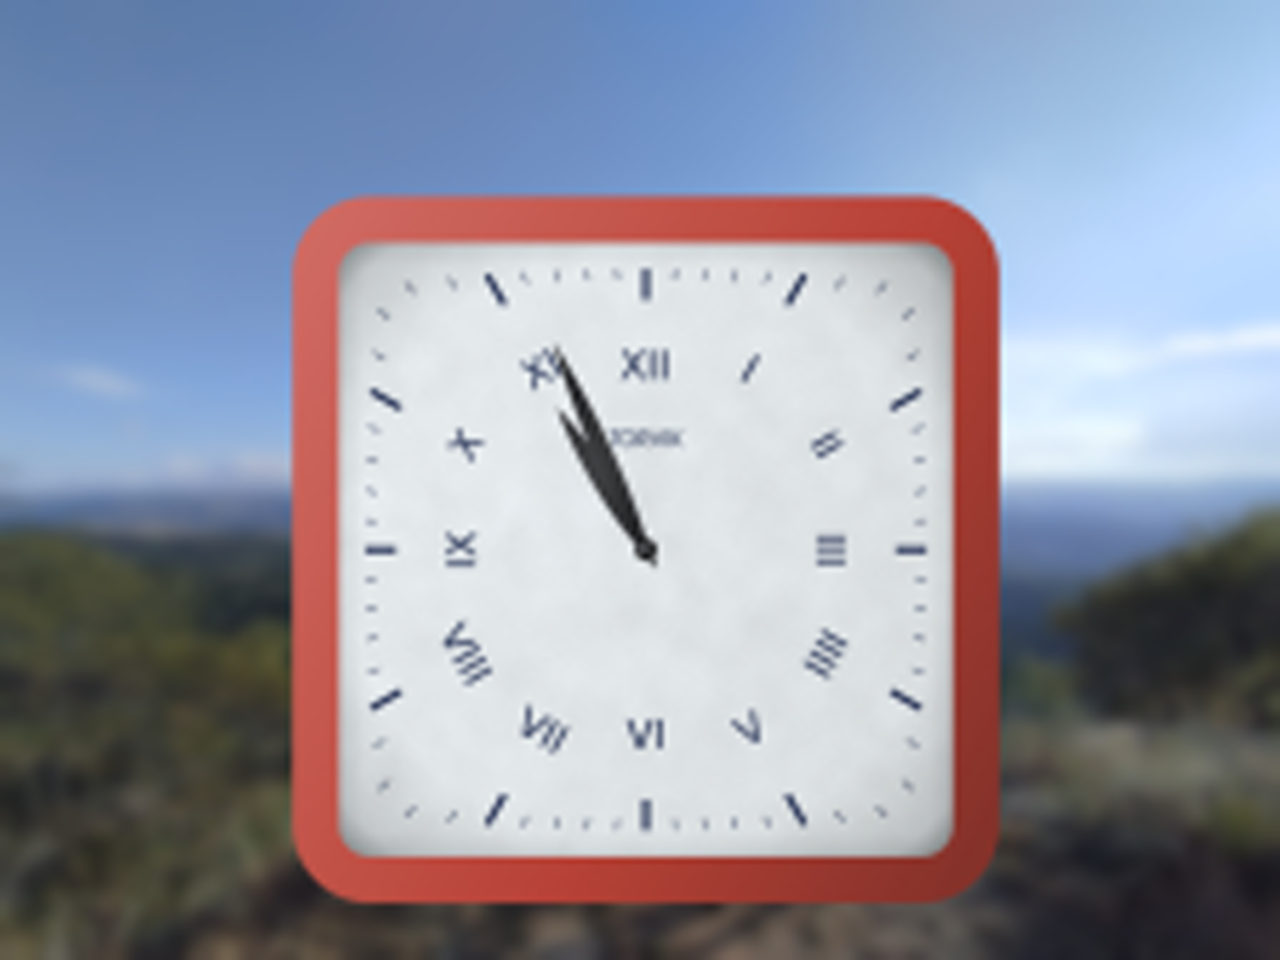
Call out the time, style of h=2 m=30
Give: h=10 m=56
